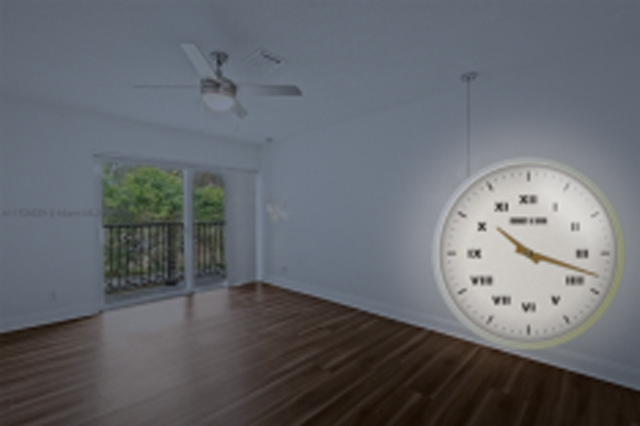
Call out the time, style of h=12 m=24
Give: h=10 m=18
